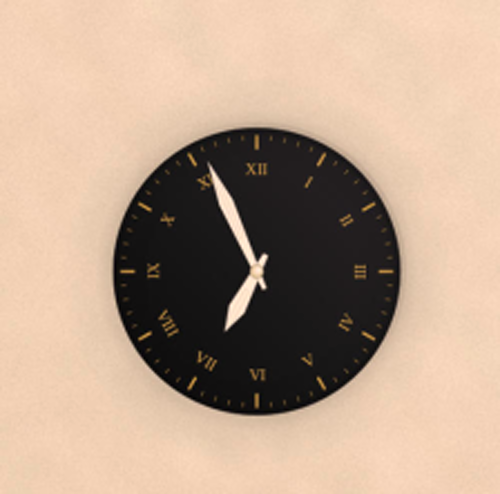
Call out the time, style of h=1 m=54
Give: h=6 m=56
